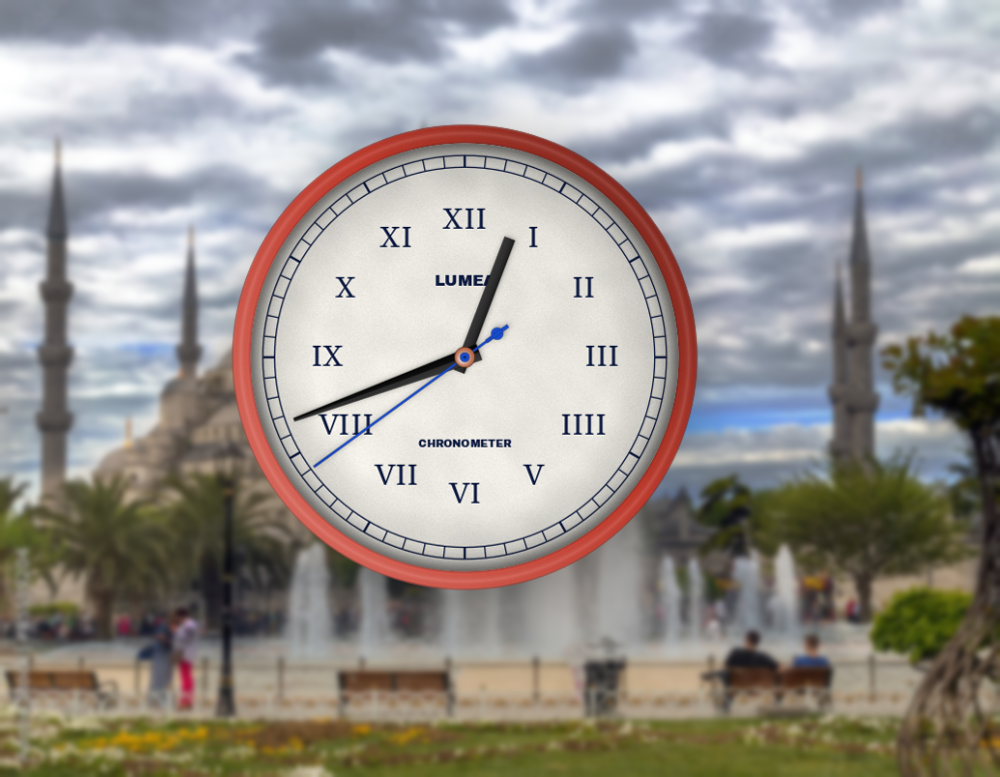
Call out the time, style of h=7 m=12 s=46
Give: h=12 m=41 s=39
